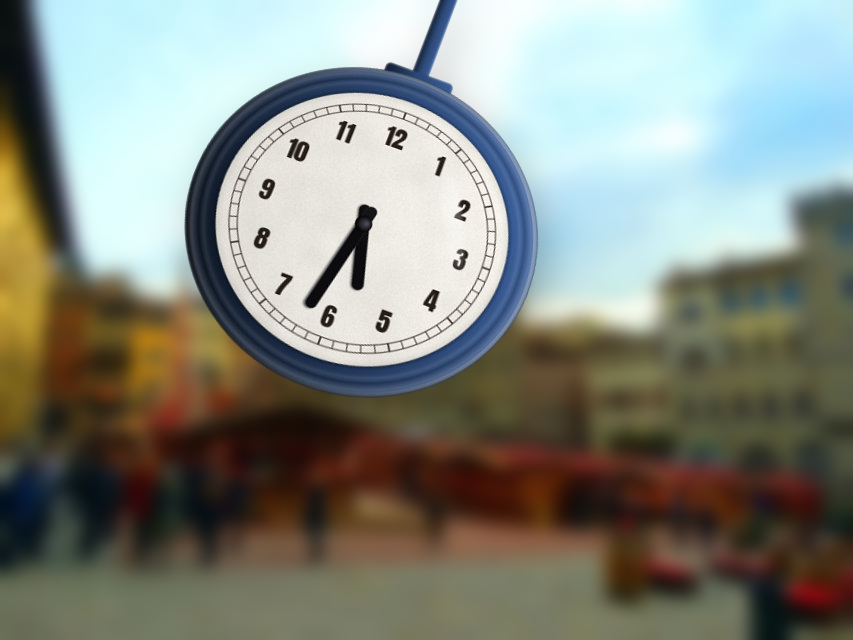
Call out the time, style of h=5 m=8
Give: h=5 m=32
